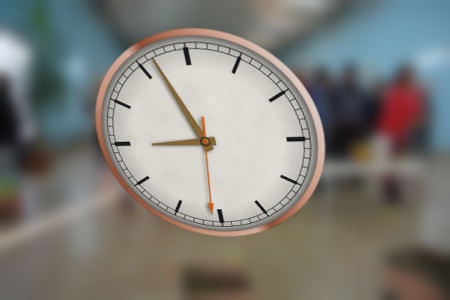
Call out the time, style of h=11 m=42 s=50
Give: h=8 m=56 s=31
